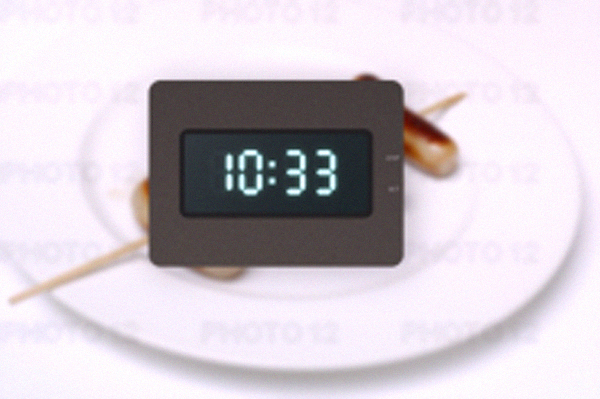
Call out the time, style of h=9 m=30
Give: h=10 m=33
